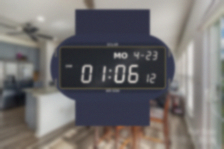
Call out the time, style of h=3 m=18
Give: h=1 m=6
